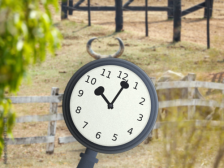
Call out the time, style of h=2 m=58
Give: h=10 m=2
